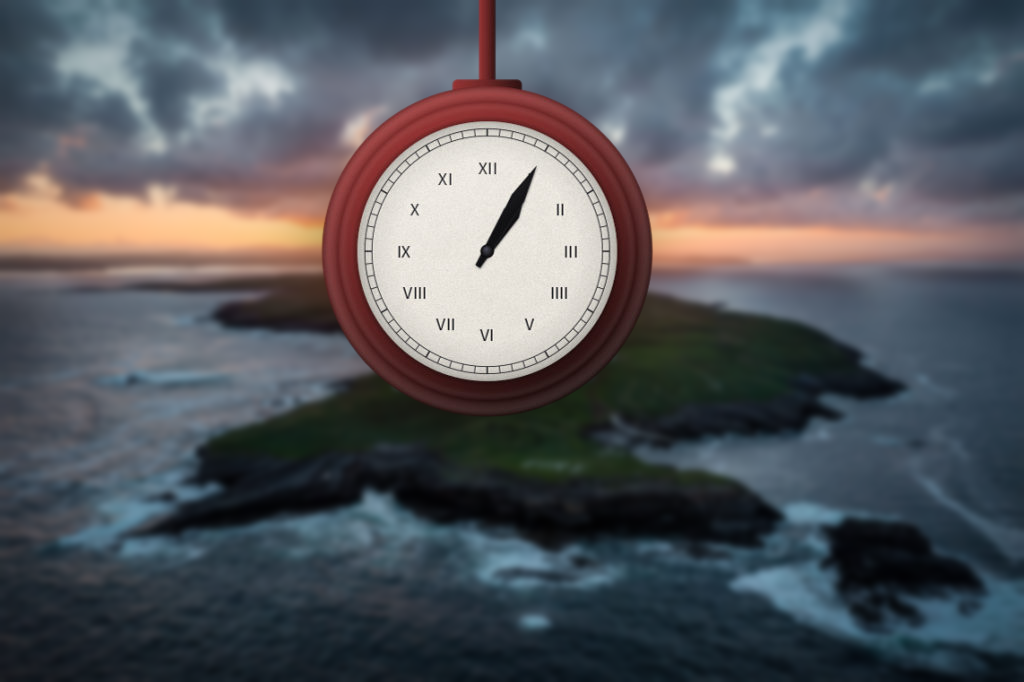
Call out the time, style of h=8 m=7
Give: h=1 m=5
